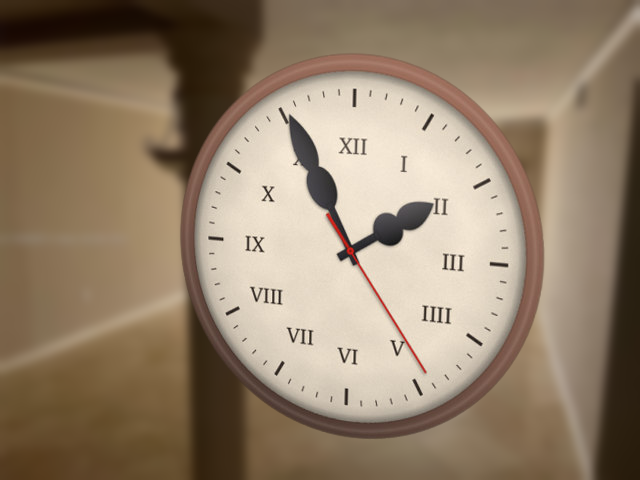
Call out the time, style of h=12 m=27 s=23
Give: h=1 m=55 s=24
